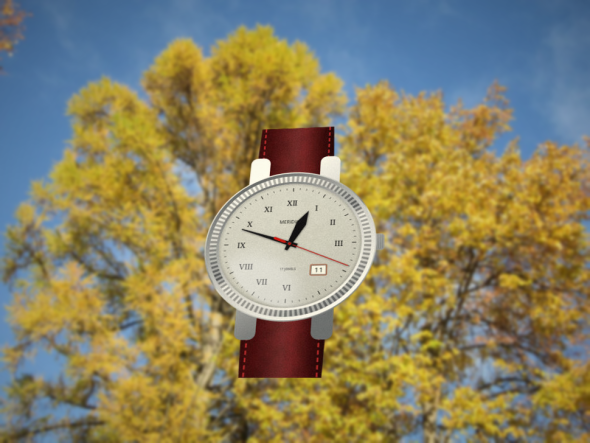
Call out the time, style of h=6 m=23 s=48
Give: h=12 m=48 s=19
